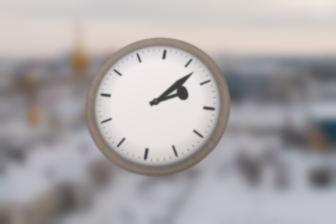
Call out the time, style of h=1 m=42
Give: h=2 m=7
